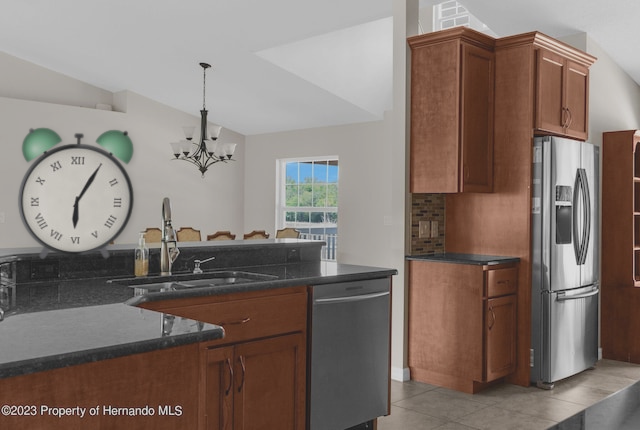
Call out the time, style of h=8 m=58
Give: h=6 m=5
